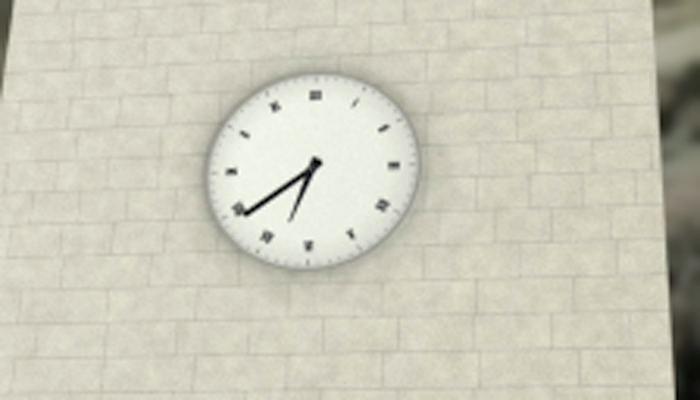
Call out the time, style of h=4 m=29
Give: h=6 m=39
